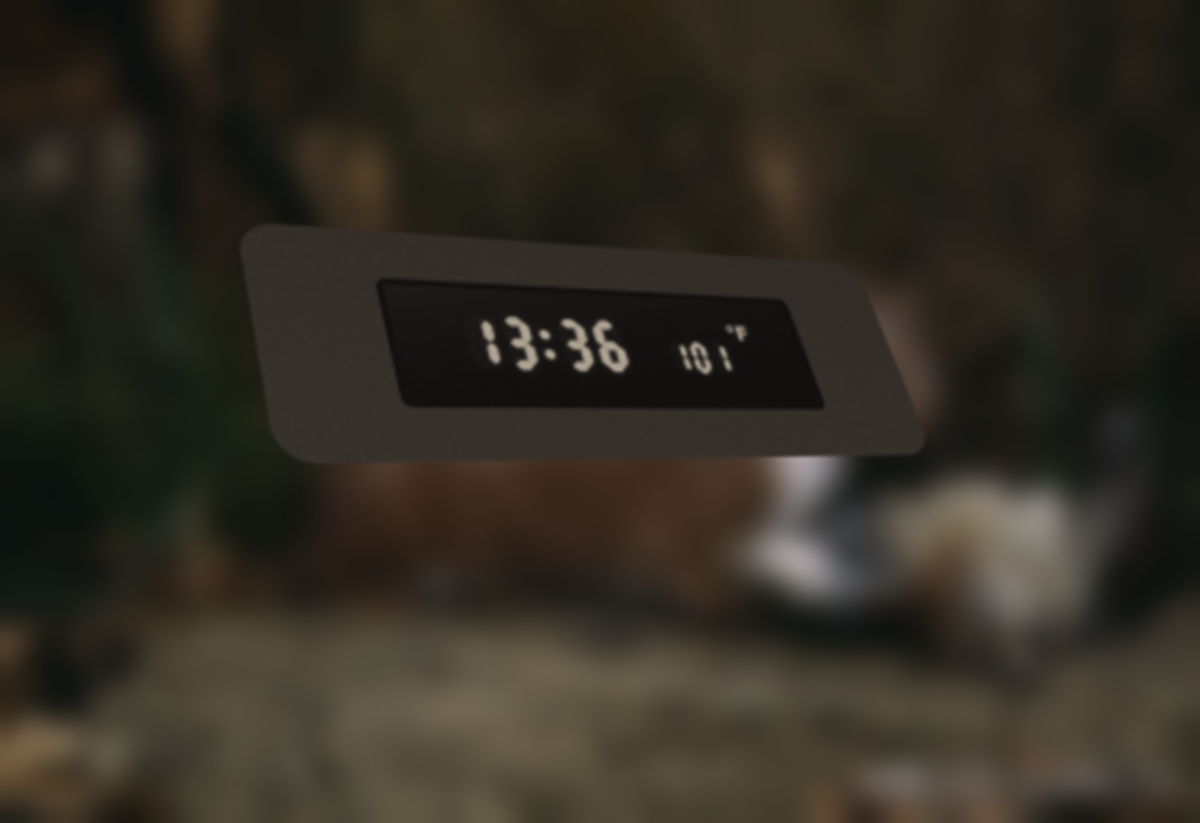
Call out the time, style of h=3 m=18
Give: h=13 m=36
